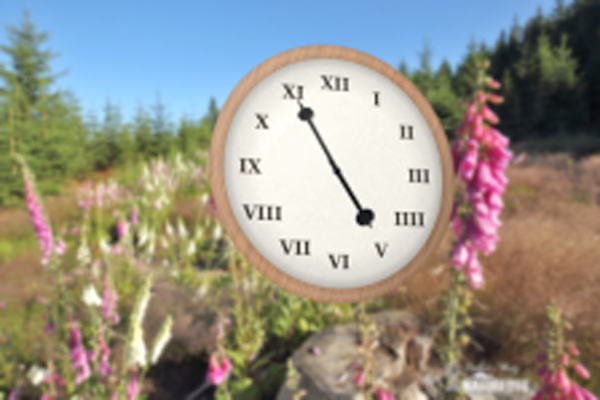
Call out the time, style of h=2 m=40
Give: h=4 m=55
